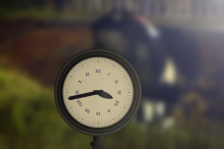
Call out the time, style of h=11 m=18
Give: h=3 m=43
